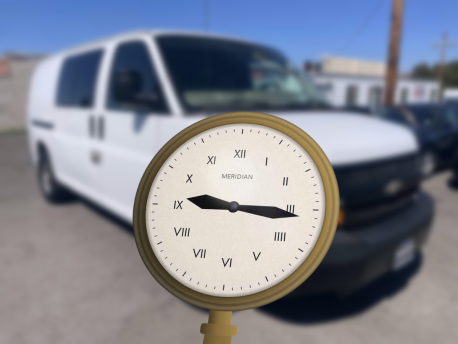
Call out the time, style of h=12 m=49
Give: h=9 m=16
